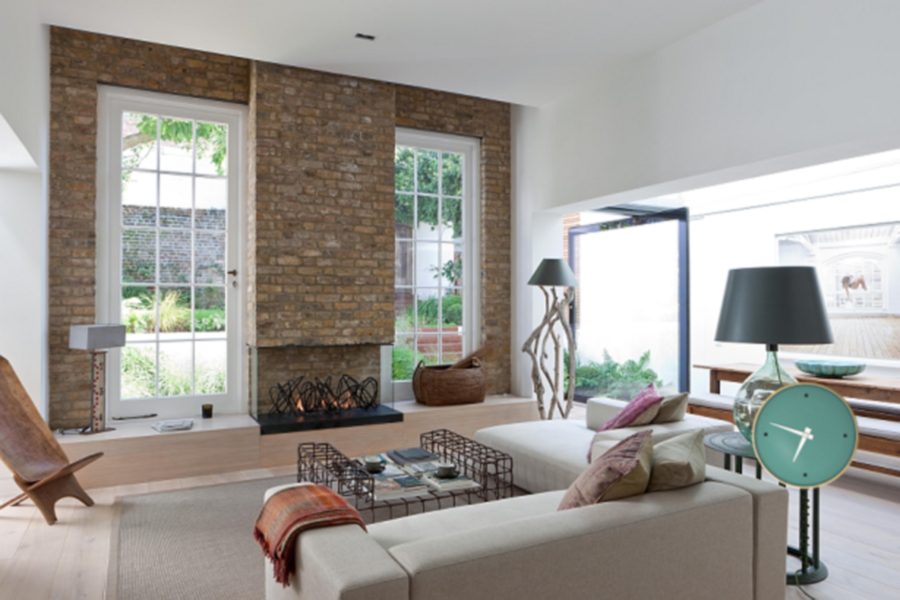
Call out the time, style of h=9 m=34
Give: h=6 m=48
